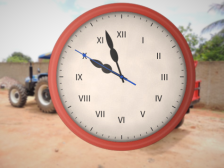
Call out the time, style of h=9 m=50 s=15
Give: h=9 m=56 s=50
